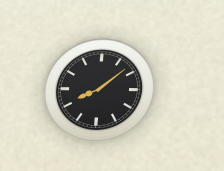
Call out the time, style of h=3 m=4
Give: h=8 m=8
